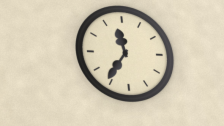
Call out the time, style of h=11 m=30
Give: h=11 m=36
